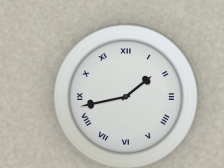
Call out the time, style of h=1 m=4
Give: h=1 m=43
